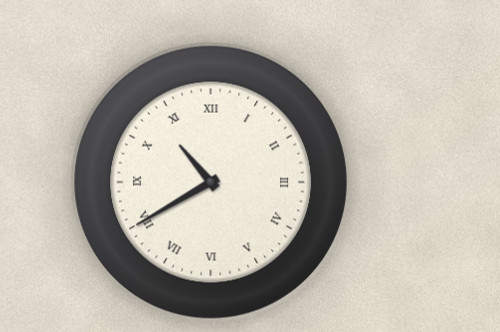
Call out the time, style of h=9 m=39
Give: h=10 m=40
